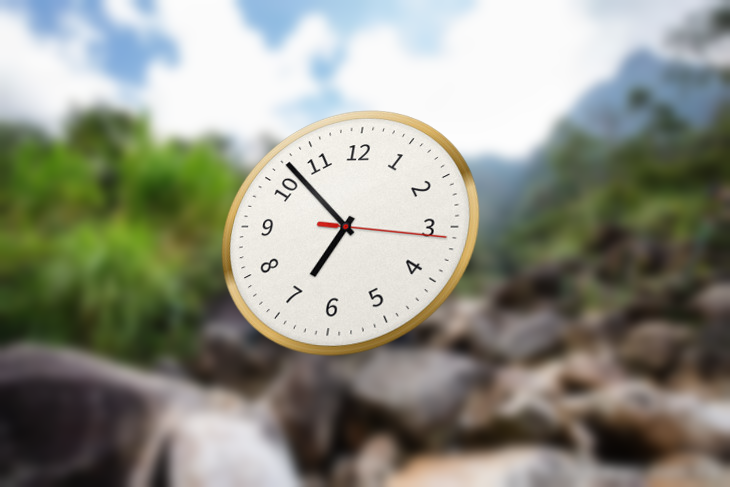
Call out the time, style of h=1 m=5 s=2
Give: h=6 m=52 s=16
